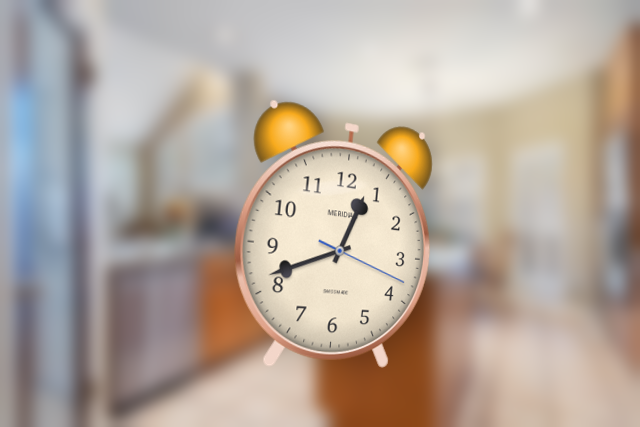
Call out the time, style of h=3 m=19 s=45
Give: h=12 m=41 s=18
